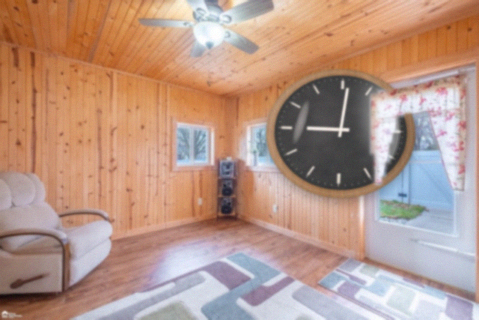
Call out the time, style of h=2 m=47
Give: h=9 m=1
